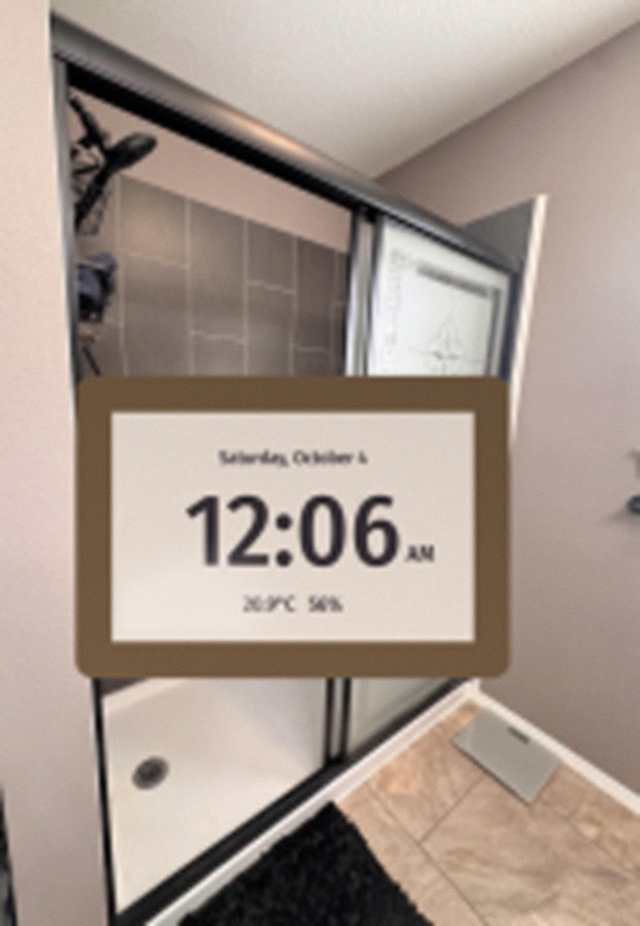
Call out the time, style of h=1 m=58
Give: h=12 m=6
